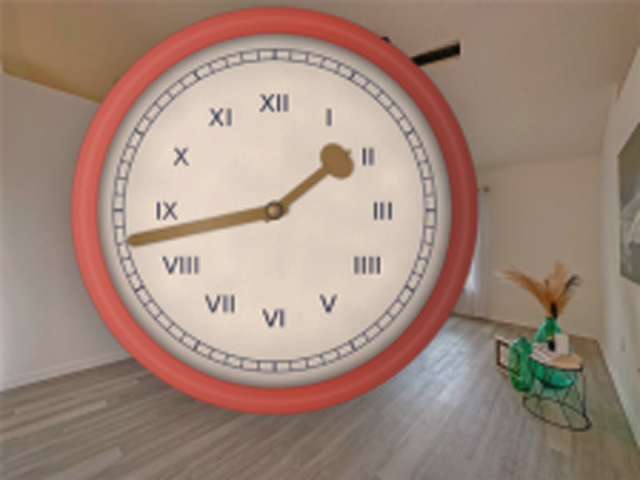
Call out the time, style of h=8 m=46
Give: h=1 m=43
